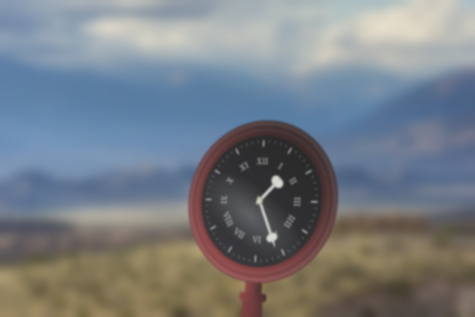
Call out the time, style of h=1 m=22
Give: h=1 m=26
